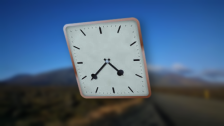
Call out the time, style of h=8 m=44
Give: h=4 m=38
